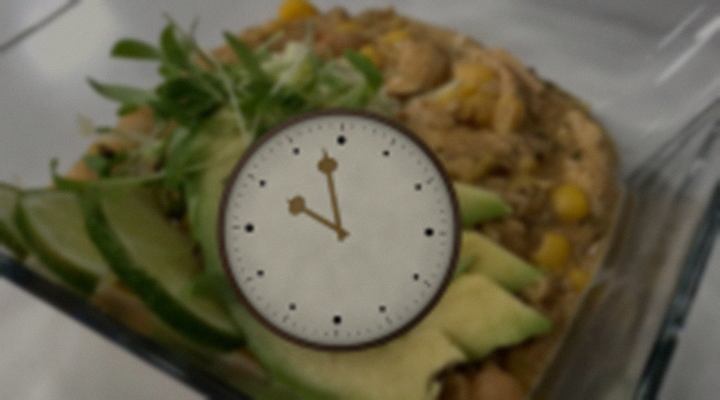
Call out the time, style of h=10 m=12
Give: h=9 m=58
